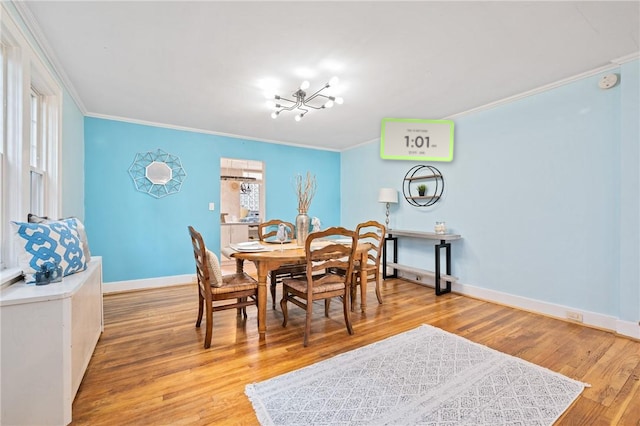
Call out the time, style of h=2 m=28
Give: h=1 m=1
